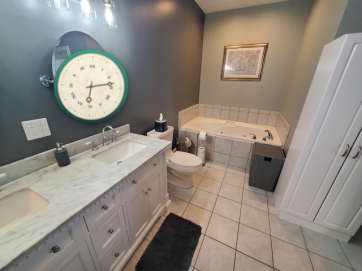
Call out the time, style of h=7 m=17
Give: h=6 m=13
